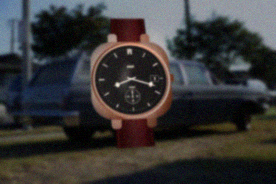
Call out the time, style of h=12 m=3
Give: h=8 m=18
